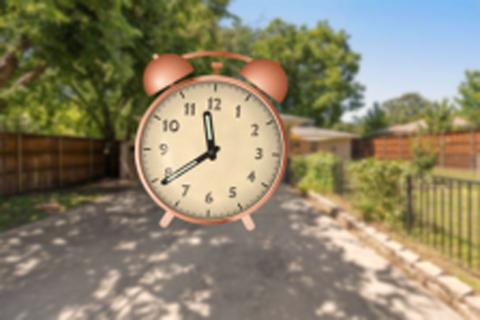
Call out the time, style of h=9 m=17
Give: h=11 m=39
